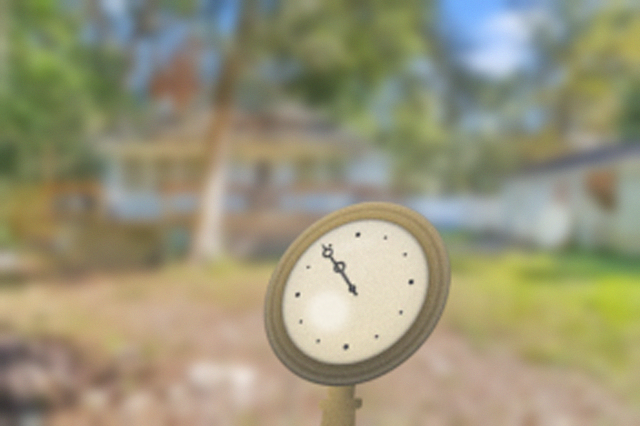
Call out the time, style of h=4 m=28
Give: h=10 m=54
